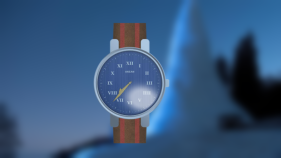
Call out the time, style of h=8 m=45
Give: h=7 m=37
